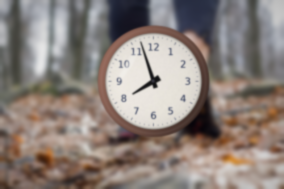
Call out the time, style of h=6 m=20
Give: h=7 m=57
